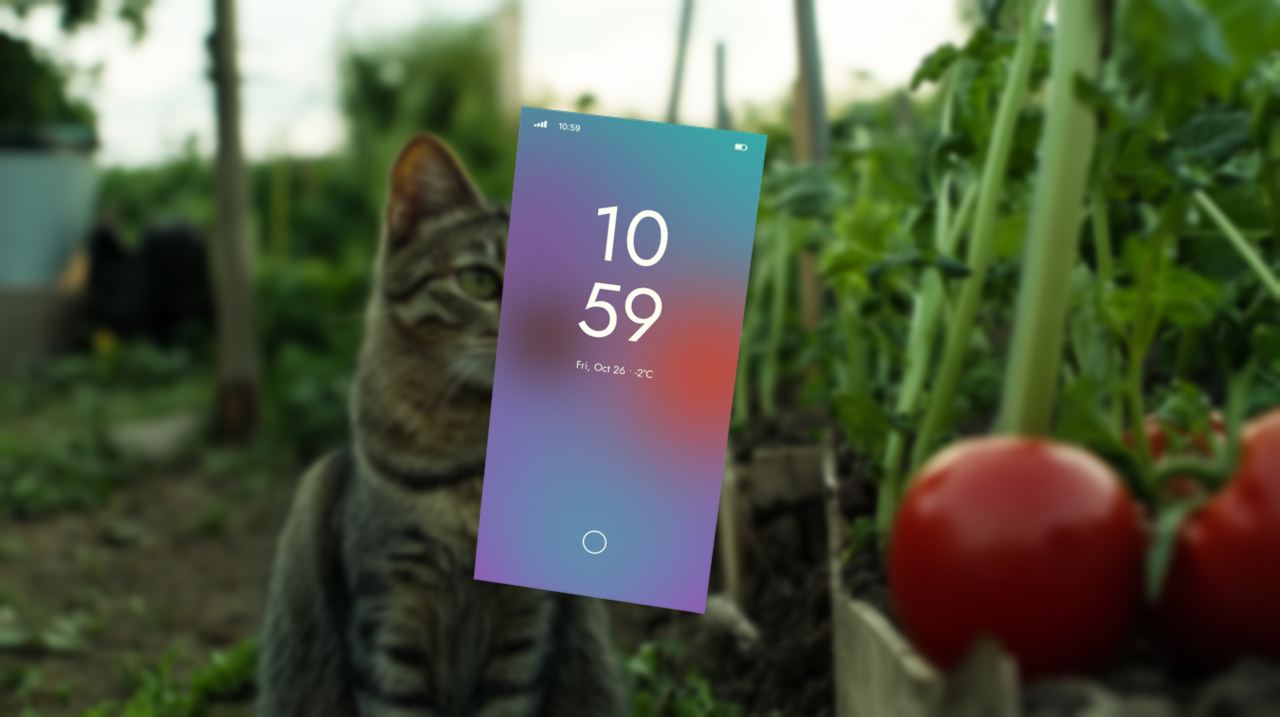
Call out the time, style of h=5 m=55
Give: h=10 m=59
